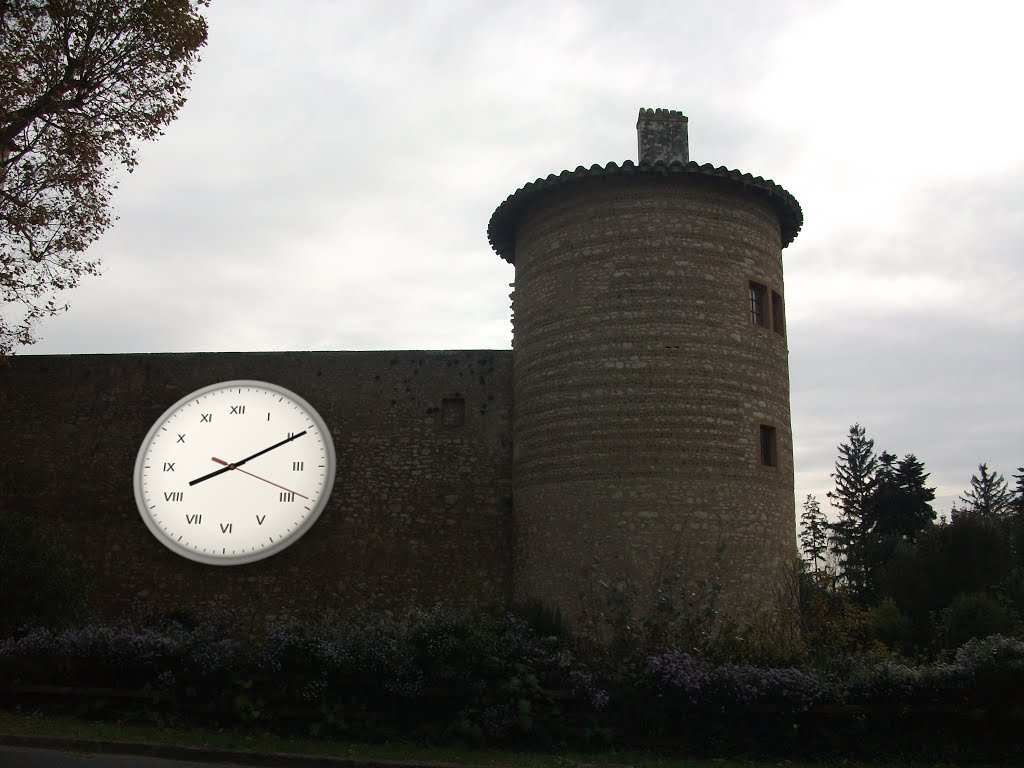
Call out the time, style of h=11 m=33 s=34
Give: h=8 m=10 s=19
